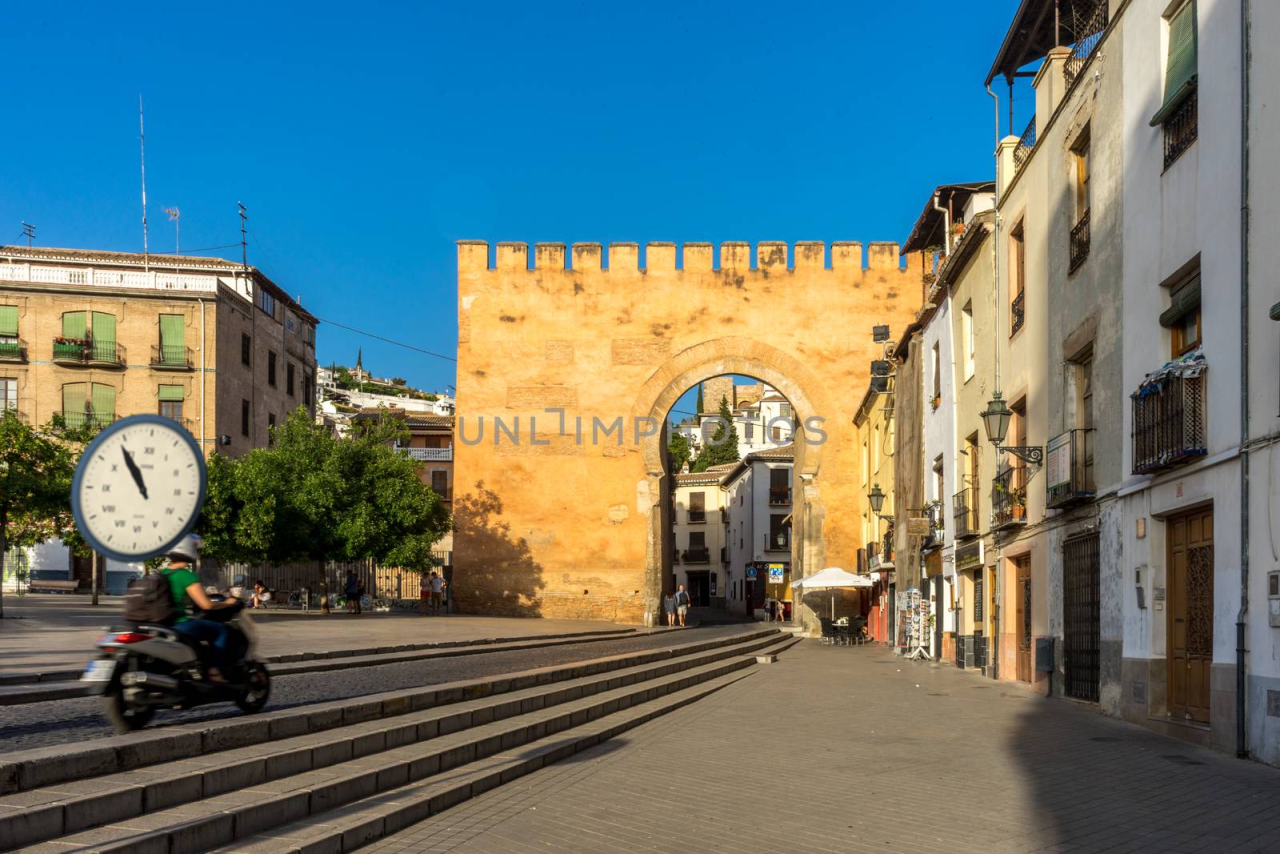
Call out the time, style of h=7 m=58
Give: h=10 m=54
